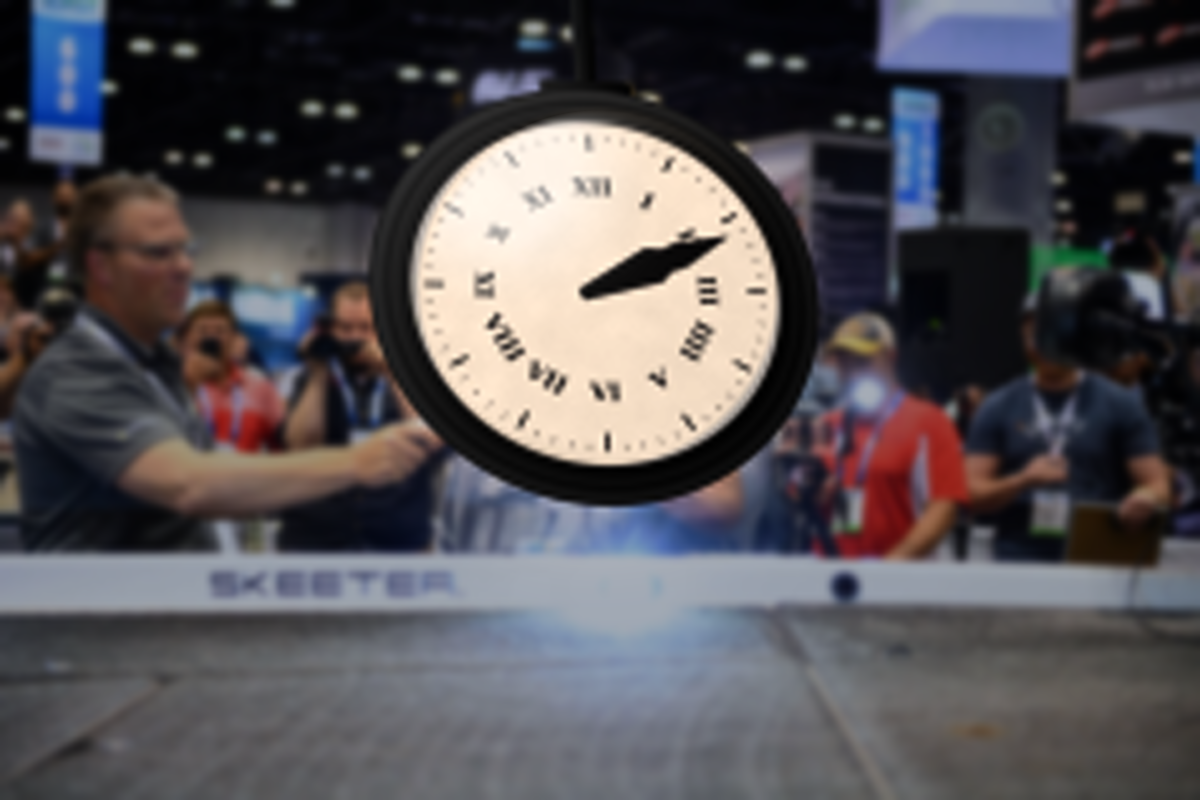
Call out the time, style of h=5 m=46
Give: h=2 m=11
